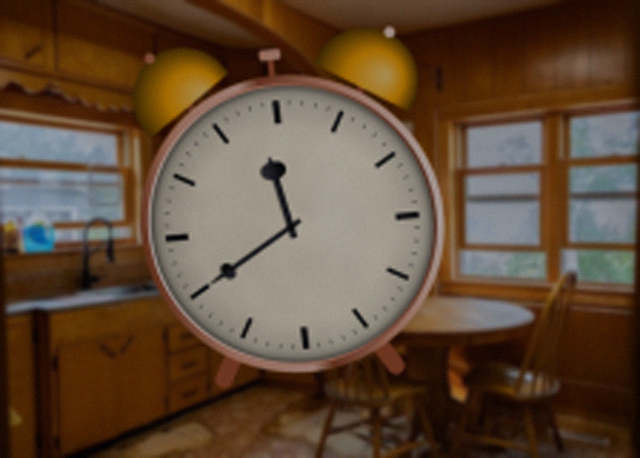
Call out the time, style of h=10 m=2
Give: h=11 m=40
